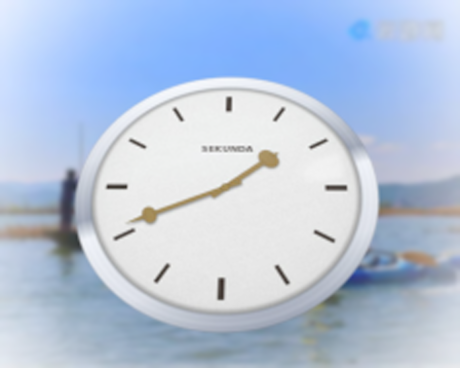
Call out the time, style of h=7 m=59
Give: h=1 m=41
